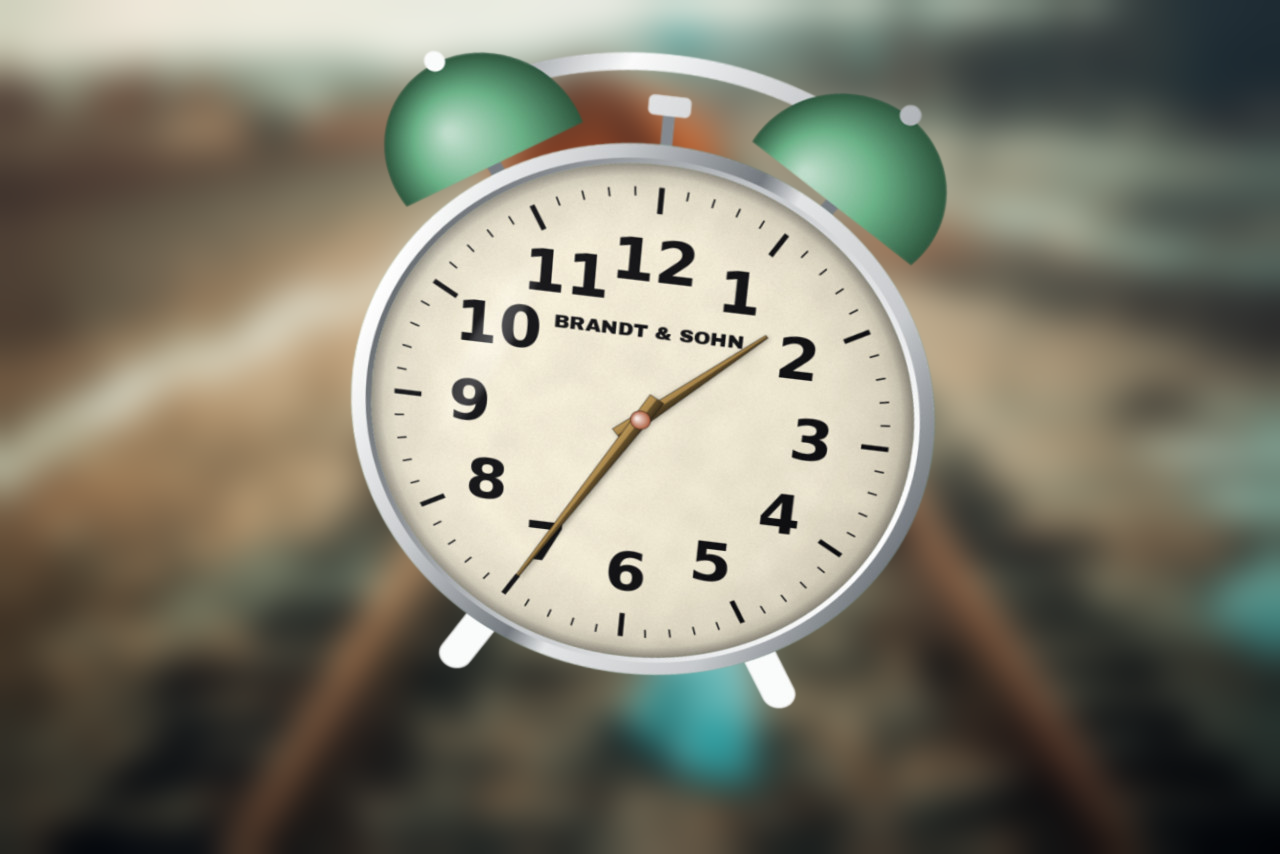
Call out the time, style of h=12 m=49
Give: h=1 m=35
